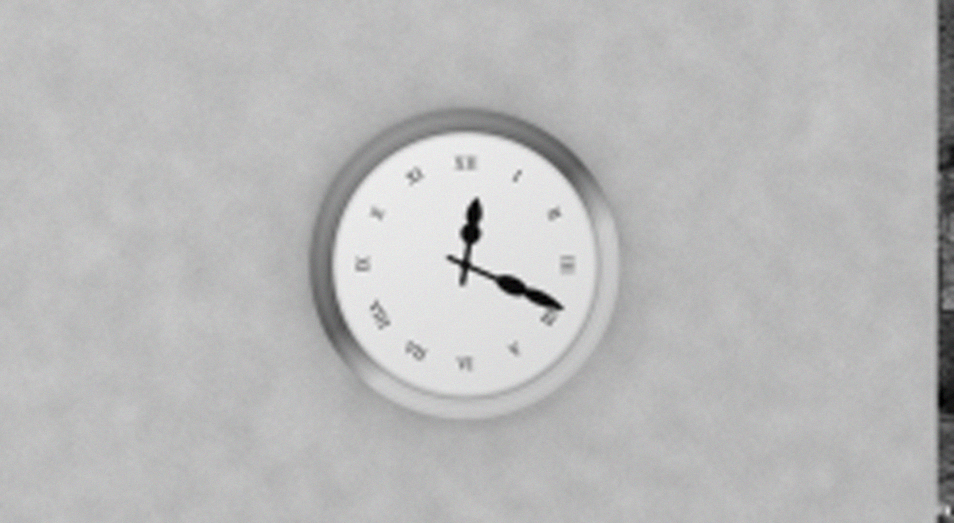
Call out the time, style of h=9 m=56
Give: h=12 m=19
